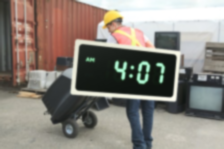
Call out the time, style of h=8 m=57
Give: h=4 m=7
